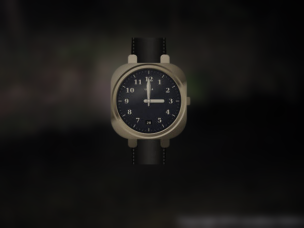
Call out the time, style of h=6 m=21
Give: h=3 m=0
